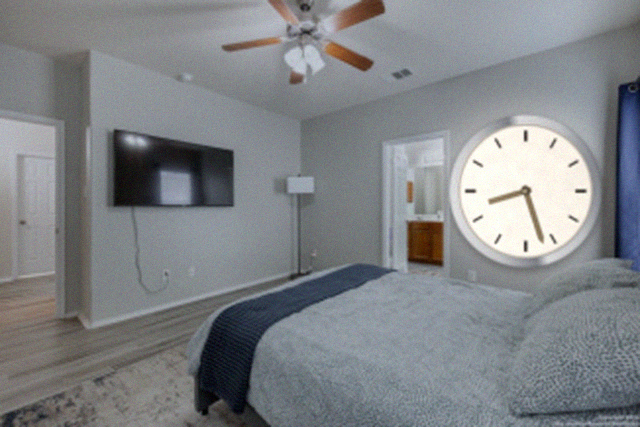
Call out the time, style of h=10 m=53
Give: h=8 m=27
